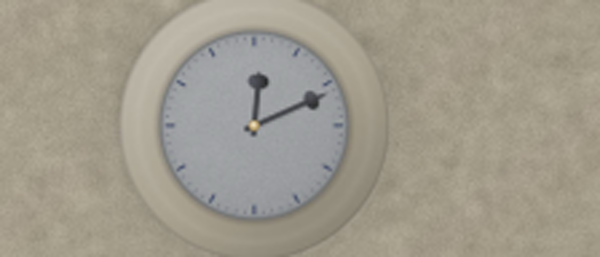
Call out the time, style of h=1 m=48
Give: h=12 m=11
